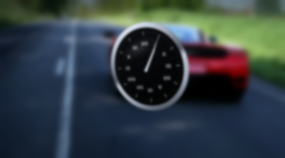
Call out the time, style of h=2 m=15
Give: h=1 m=5
